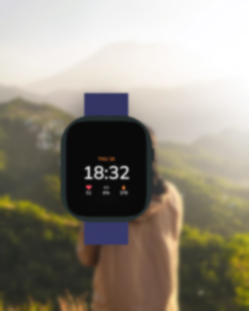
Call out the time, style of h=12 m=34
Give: h=18 m=32
